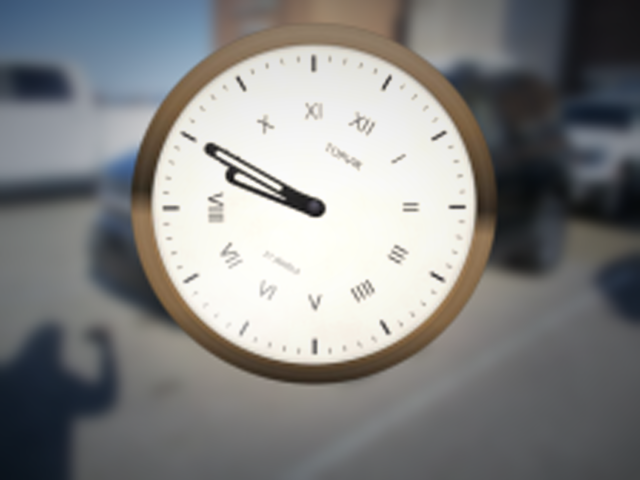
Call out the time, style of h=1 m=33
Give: h=8 m=45
